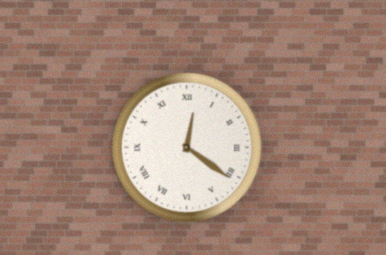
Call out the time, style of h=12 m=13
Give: h=12 m=21
